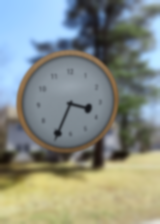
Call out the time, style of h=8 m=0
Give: h=3 m=34
